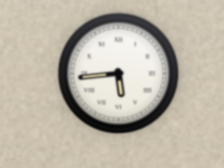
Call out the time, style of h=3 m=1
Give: h=5 m=44
